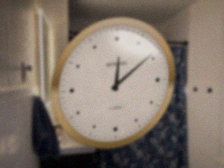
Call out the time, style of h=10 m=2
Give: h=12 m=9
